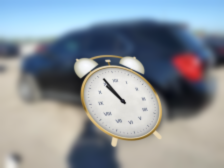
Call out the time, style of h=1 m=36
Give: h=10 m=56
